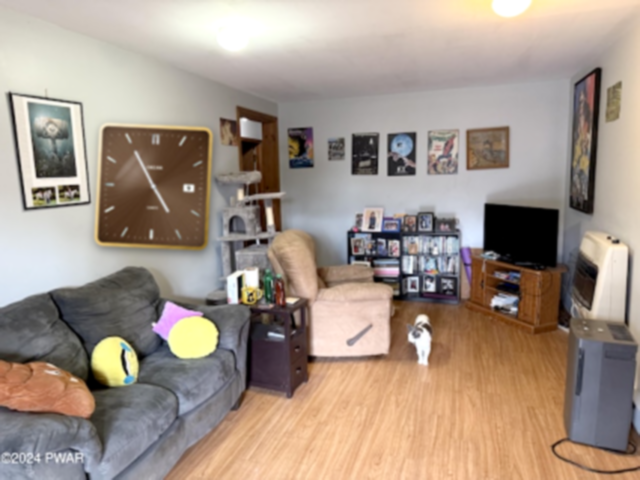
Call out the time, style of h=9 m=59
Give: h=4 m=55
